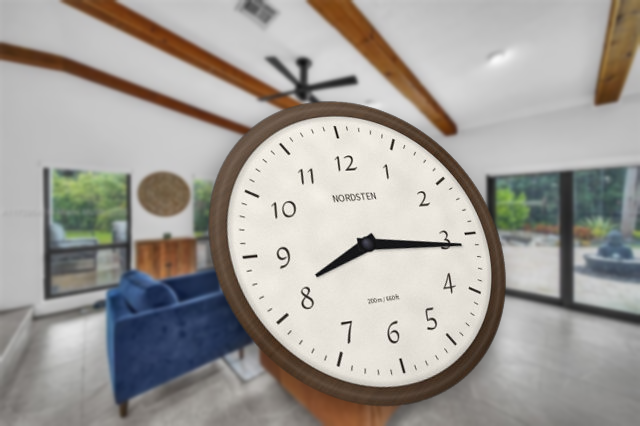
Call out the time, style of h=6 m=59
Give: h=8 m=16
